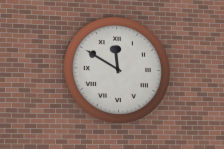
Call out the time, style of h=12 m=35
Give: h=11 m=50
